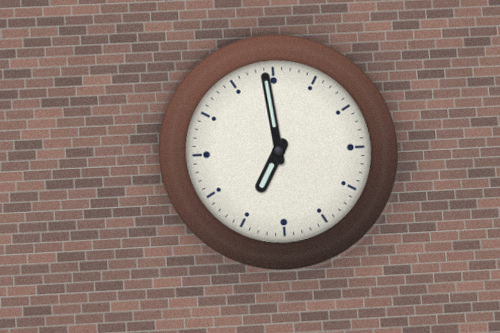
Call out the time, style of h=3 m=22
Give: h=6 m=59
